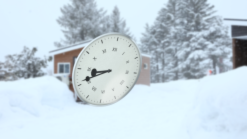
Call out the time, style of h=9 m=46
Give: h=8 m=41
